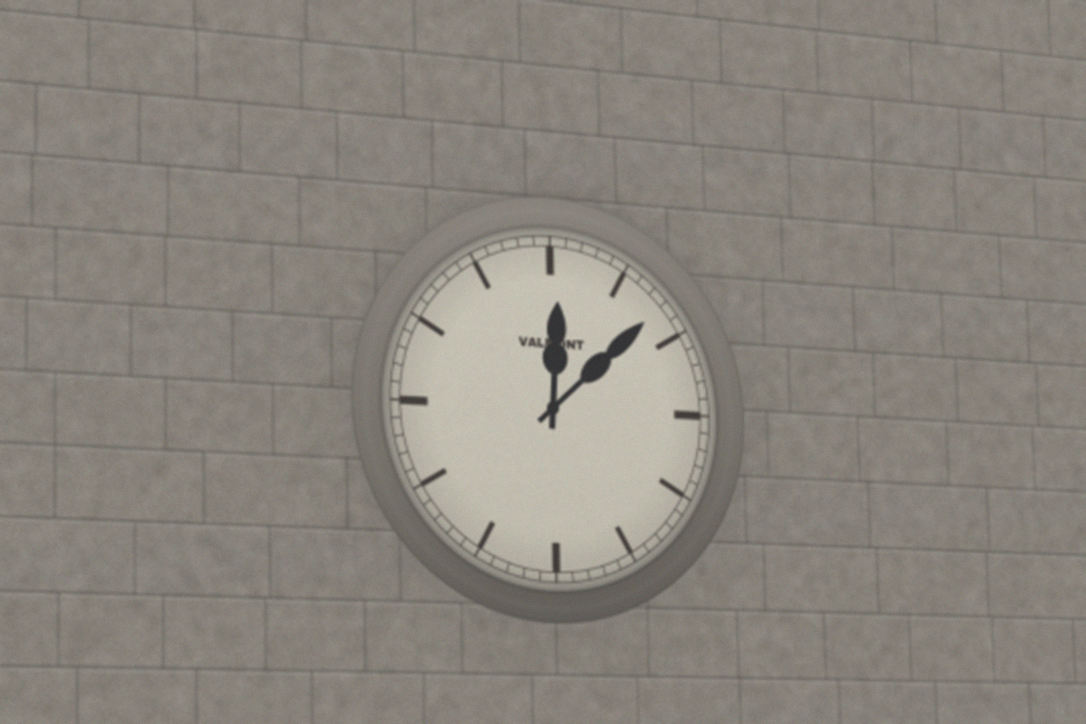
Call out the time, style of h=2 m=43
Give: h=12 m=8
